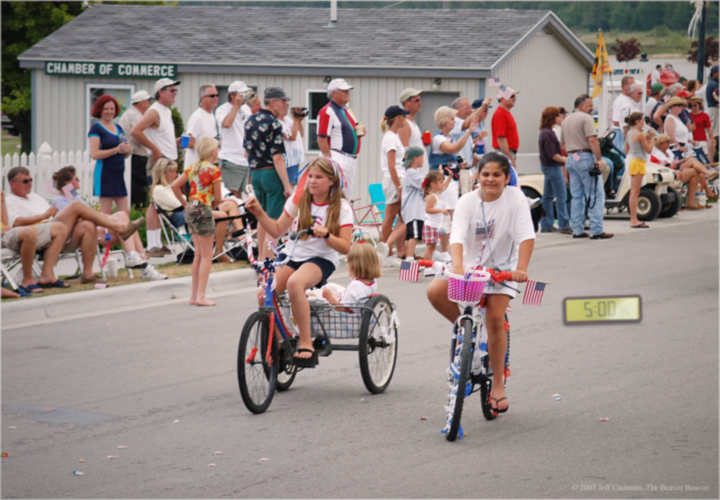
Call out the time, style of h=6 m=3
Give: h=5 m=0
